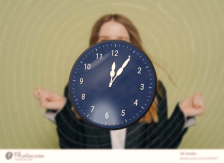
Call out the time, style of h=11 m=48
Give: h=12 m=5
